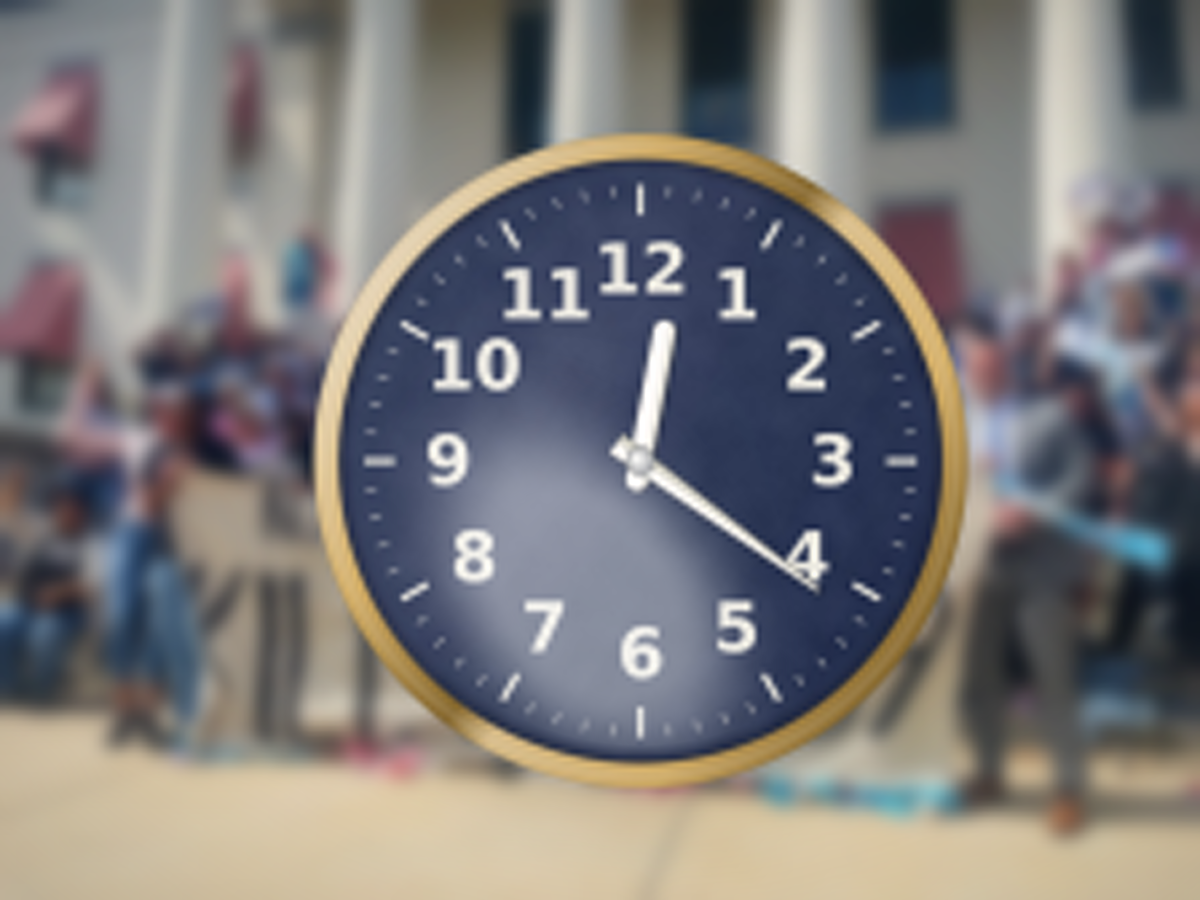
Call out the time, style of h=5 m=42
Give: h=12 m=21
